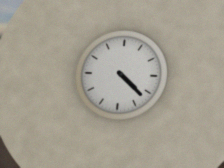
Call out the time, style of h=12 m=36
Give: h=4 m=22
